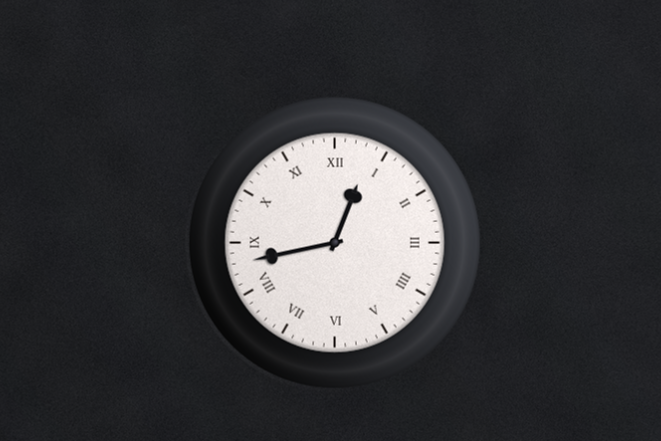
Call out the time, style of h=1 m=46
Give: h=12 m=43
